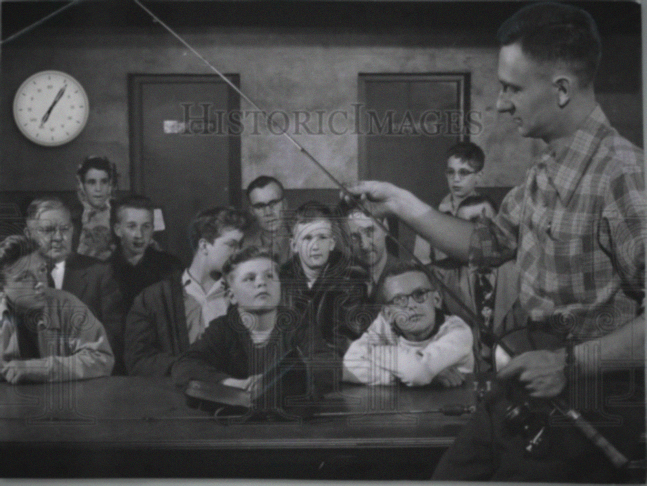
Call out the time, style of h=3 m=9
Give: h=7 m=6
